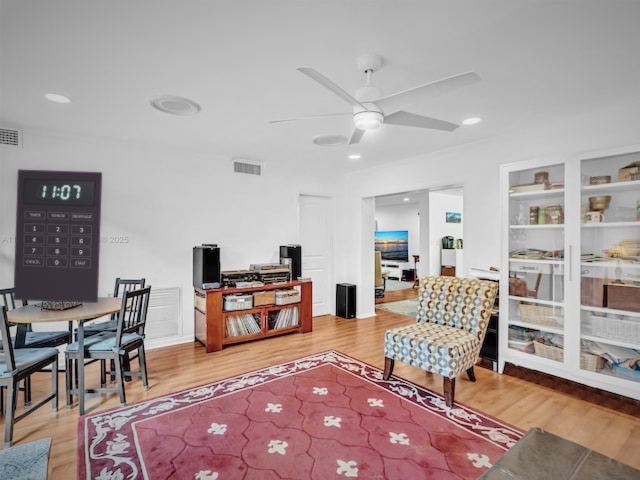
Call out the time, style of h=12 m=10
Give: h=11 m=7
